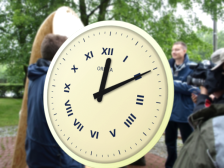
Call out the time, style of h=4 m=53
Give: h=12 m=10
